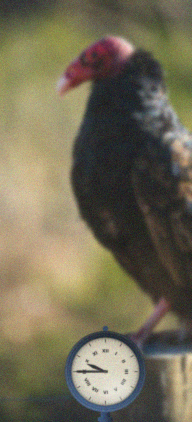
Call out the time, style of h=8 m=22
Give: h=9 m=45
